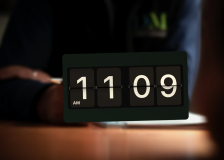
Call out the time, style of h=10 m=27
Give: h=11 m=9
